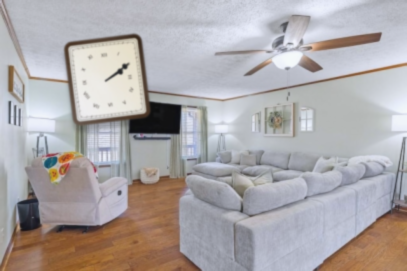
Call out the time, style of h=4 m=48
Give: h=2 m=10
